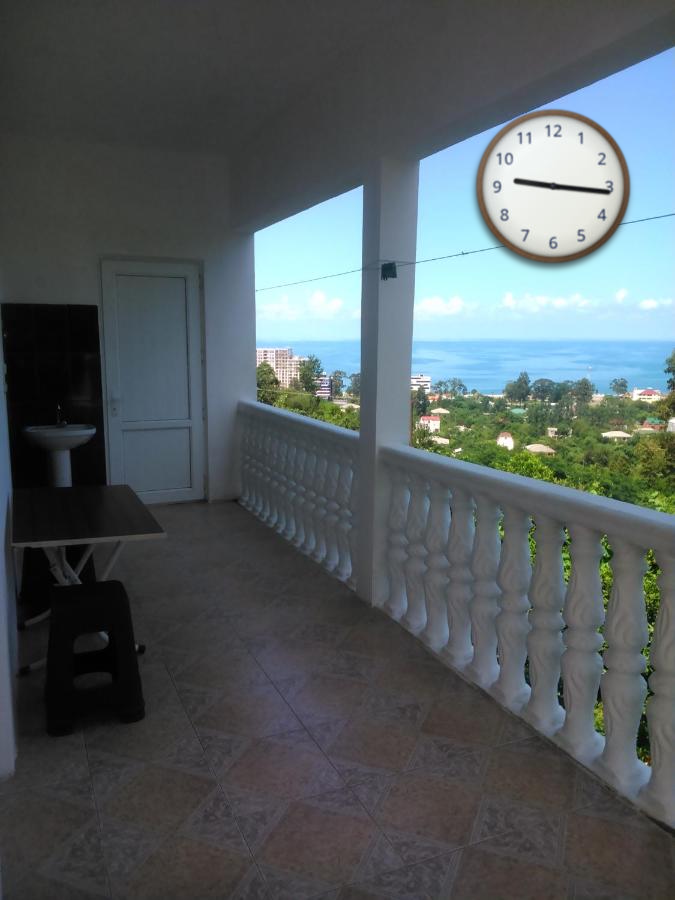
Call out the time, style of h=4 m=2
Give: h=9 m=16
